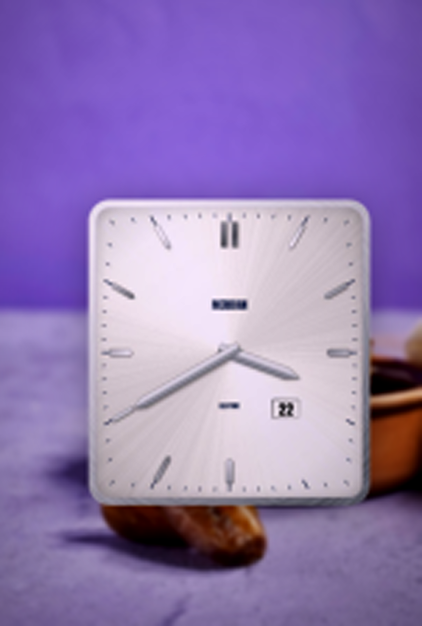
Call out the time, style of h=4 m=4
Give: h=3 m=40
